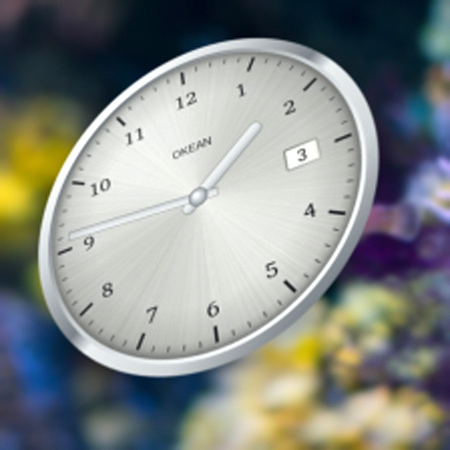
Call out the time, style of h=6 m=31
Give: h=1 m=46
